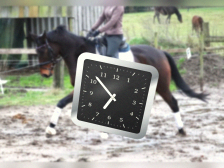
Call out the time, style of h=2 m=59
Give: h=6 m=52
